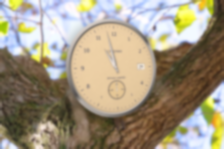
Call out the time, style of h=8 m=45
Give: h=10 m=58
